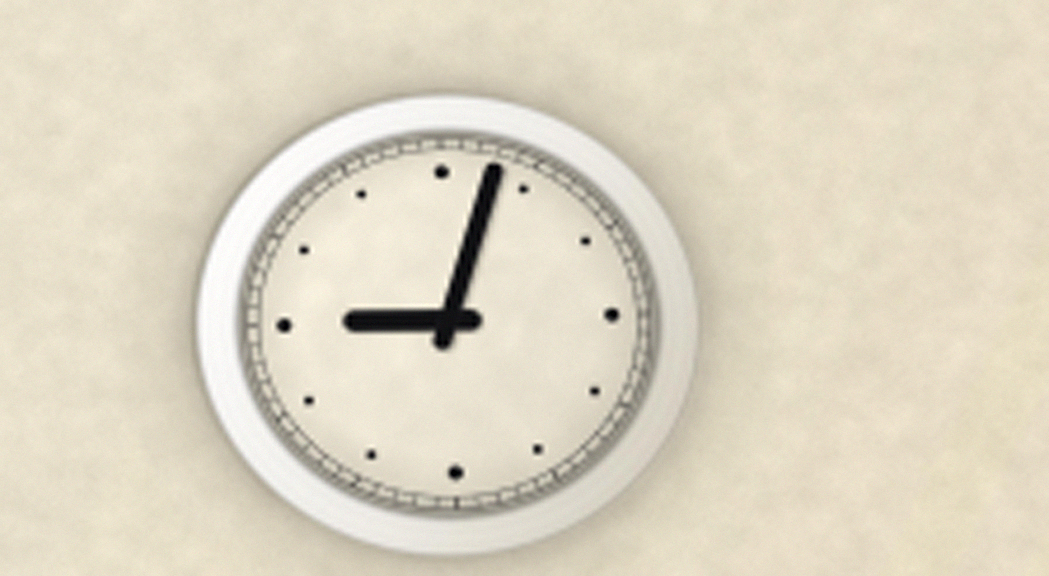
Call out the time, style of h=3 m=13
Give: h=9 m=3
